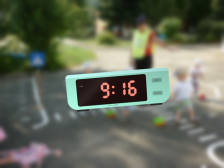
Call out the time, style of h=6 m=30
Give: h=9 m=16
